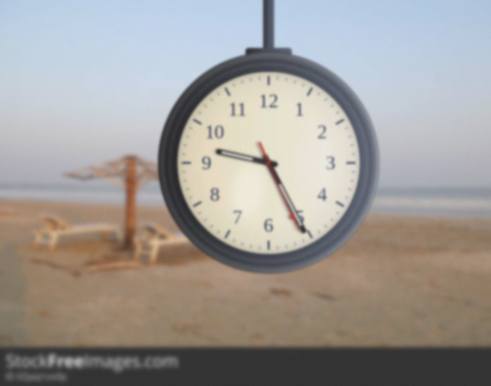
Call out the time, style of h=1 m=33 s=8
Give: h=9 m=25 s=26
